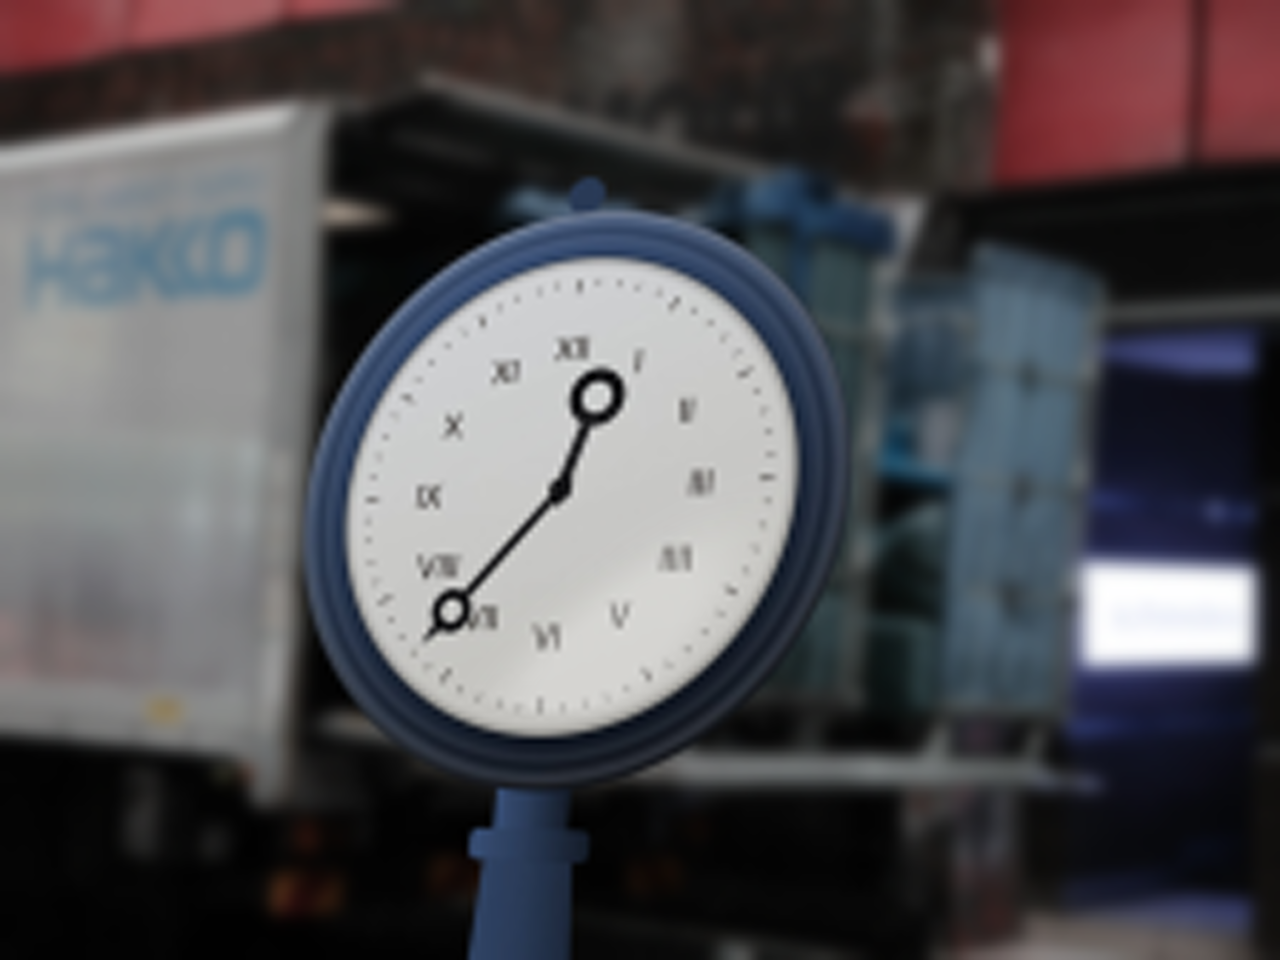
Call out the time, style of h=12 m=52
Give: h=12 m=37
